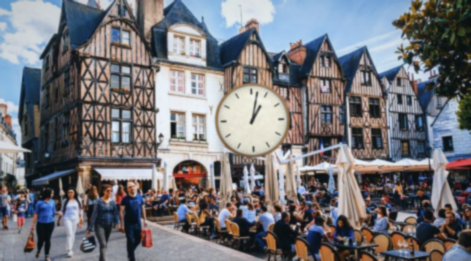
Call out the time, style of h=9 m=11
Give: h=1 m=2
